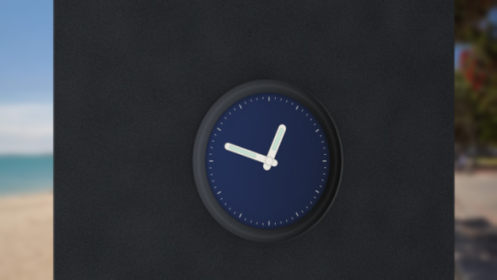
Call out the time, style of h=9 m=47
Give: h=12 m=48
